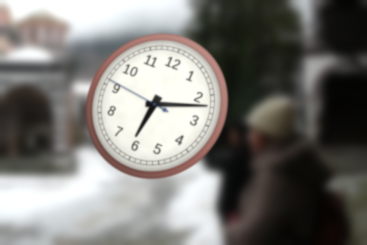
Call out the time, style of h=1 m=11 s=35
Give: h=6 m=11 s=46
